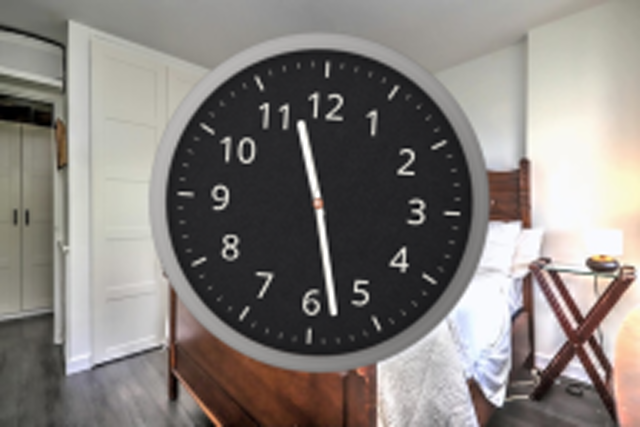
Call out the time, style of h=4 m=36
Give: h=11 m=28
